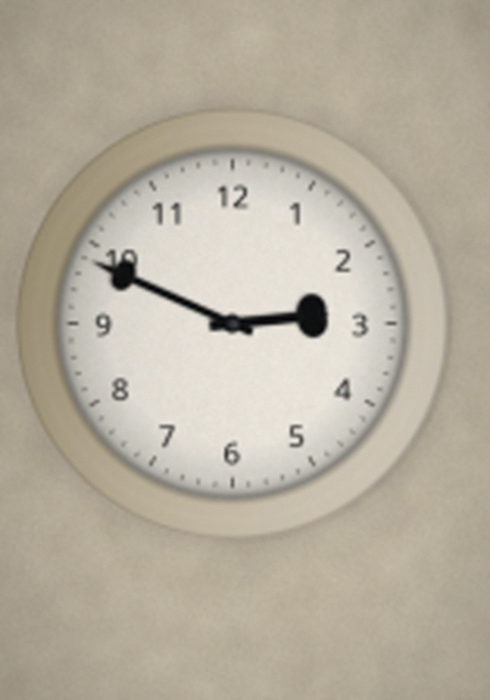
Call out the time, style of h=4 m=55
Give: h=2 m=49
